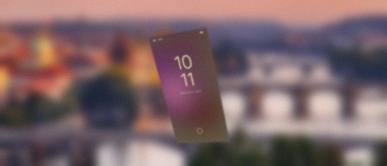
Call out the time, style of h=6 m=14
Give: h=10 m=11
